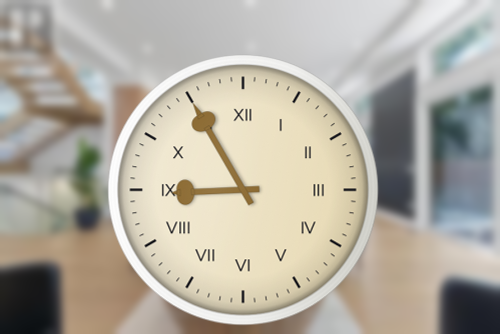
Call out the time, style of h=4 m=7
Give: h=8 m=55
